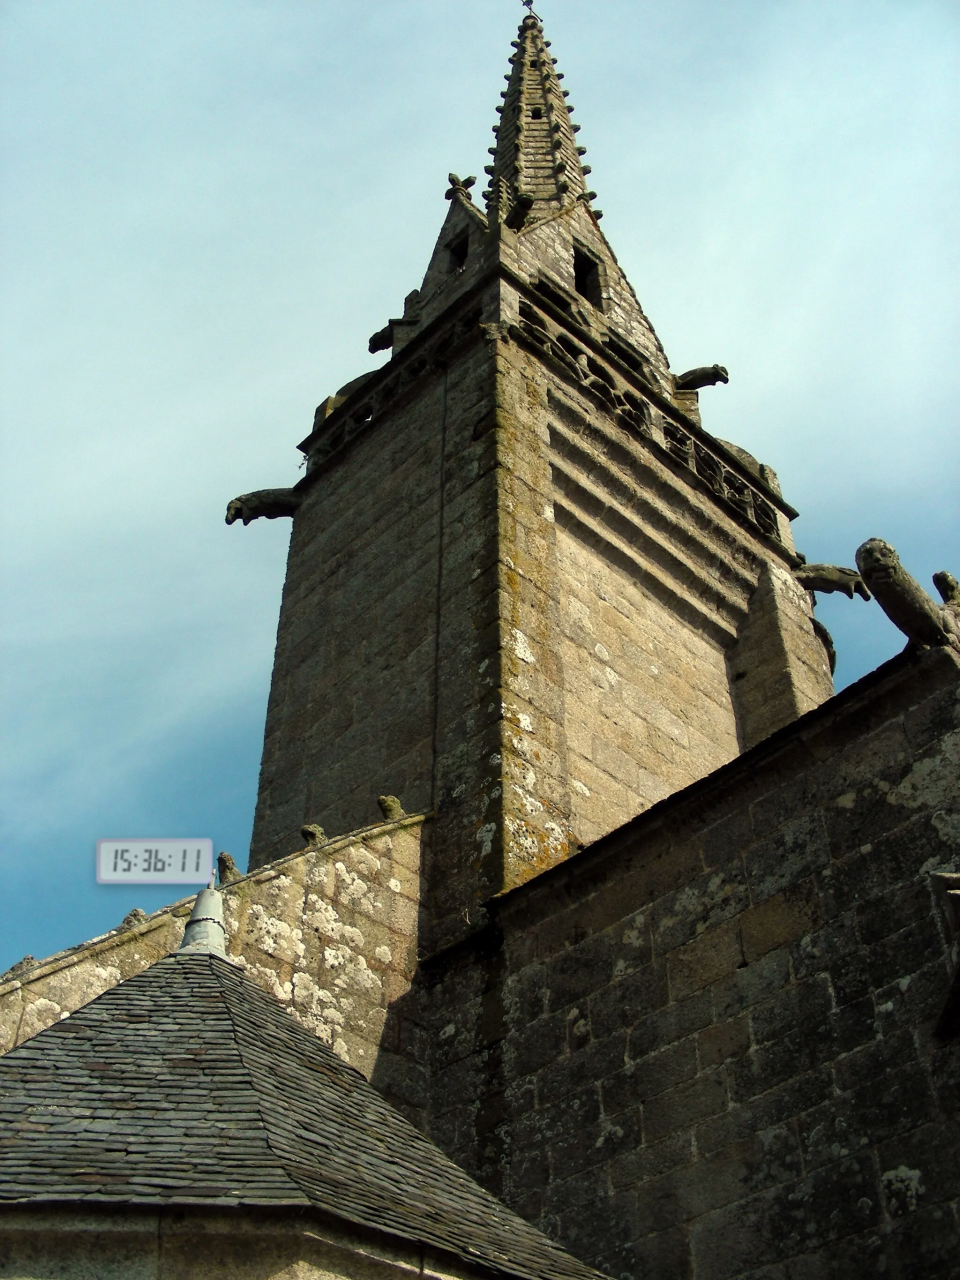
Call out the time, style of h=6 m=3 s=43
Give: h=15 m=36 s=11
